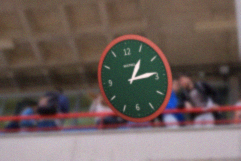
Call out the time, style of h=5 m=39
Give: h=1 m=14
